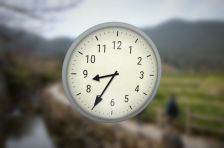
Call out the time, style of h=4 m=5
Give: h=8 m=35
